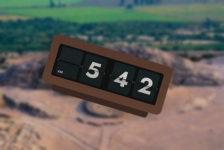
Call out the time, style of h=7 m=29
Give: h=5 m=42
